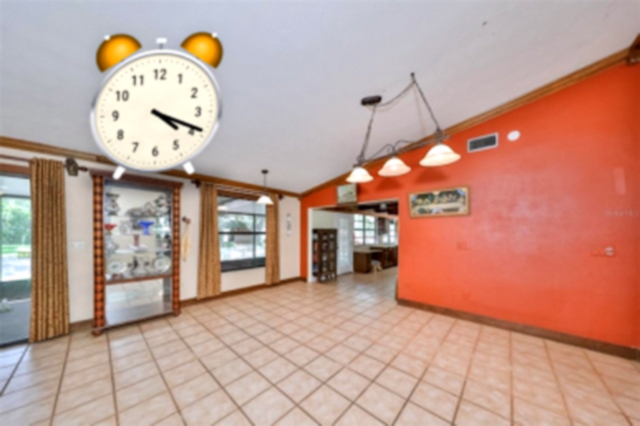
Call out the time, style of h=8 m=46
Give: h=4 m=19
